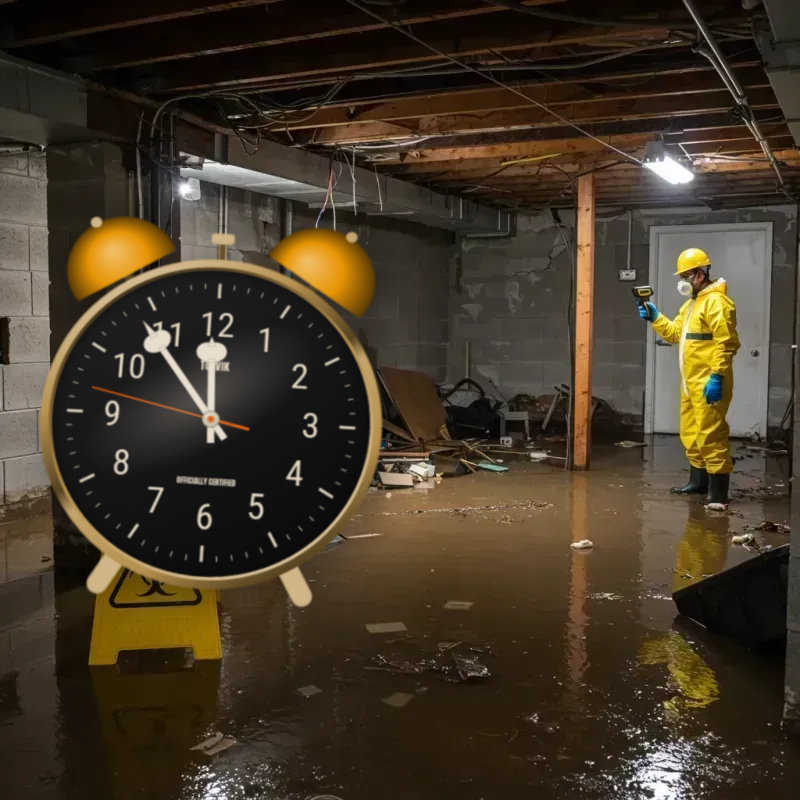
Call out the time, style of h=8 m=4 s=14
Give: h=11 m=53 s=47
